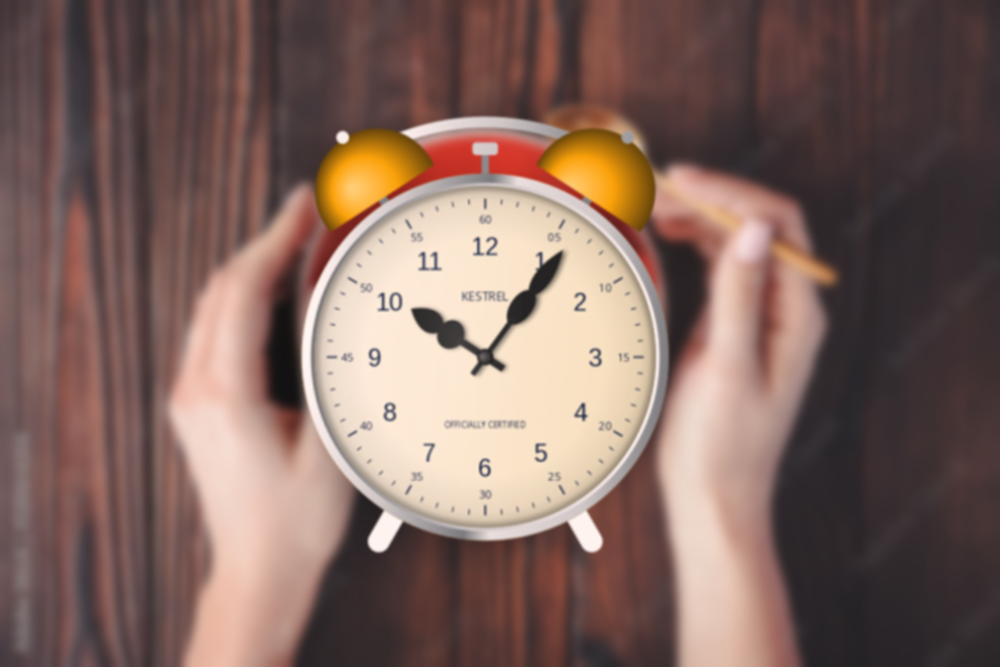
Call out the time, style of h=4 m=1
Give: h=10 m=6
